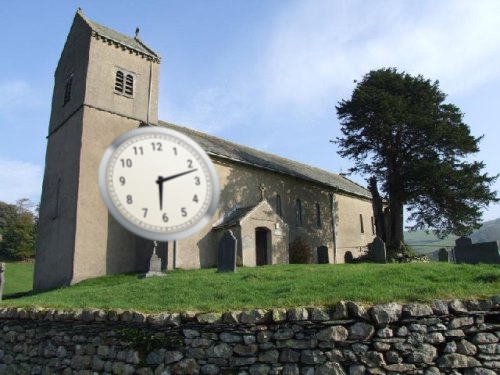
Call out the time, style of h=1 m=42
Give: h=6 m=12
